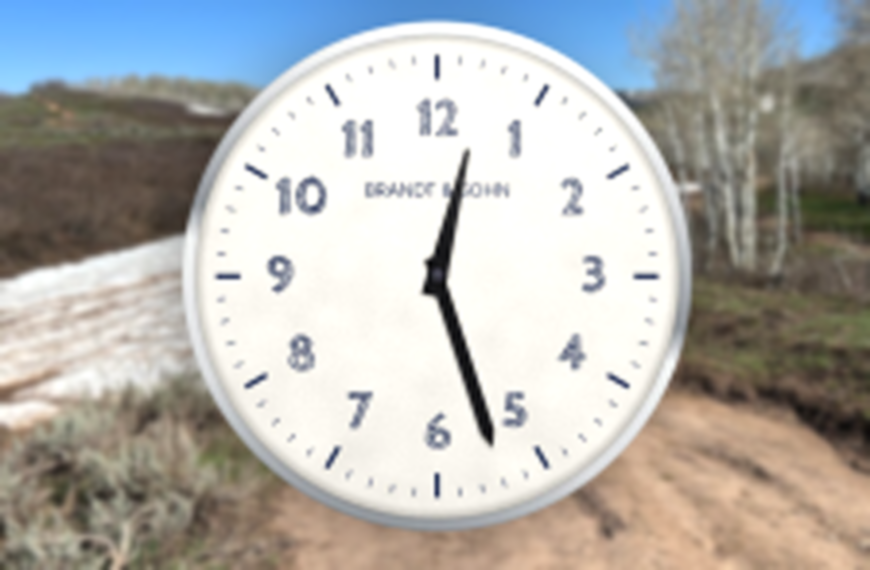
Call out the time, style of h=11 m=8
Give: h=12 m=27
